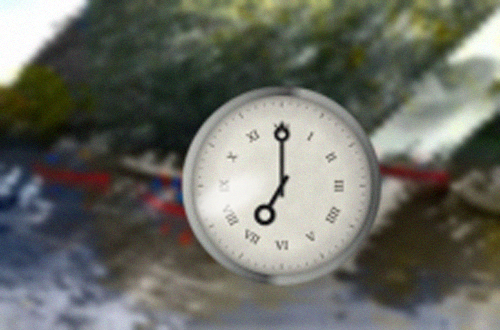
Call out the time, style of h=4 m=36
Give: h=7 m=0
